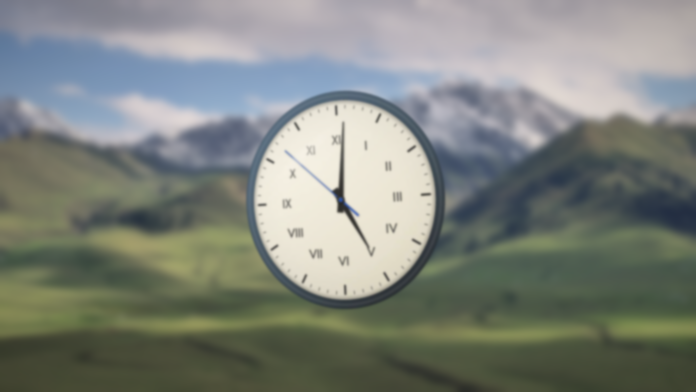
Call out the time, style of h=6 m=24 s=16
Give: h=5 m=0 s=52
